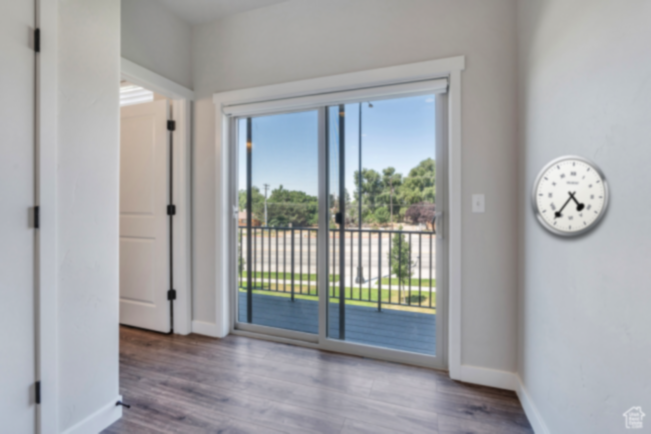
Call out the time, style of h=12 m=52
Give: h=4 m=36
